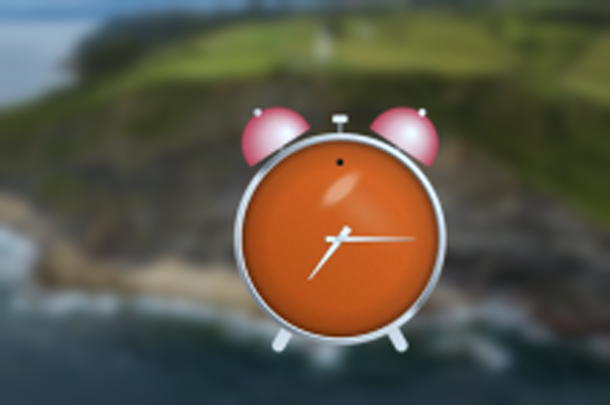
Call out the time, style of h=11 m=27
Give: h=7 m=15
